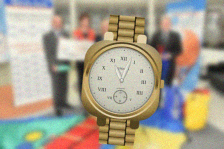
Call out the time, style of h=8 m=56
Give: h=11 m=3
